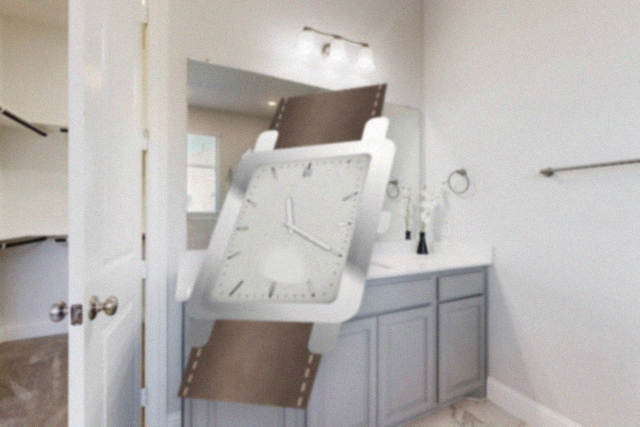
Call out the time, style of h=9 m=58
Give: h=11 m=20
